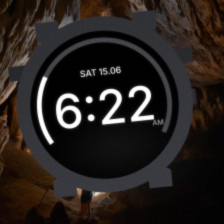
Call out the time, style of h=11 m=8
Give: h=6 m=22
